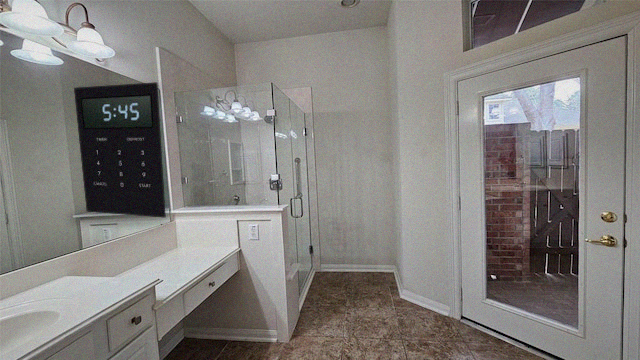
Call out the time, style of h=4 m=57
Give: h=5 m=45
